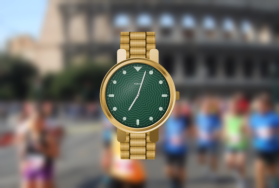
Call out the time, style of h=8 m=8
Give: h=7 m=3
